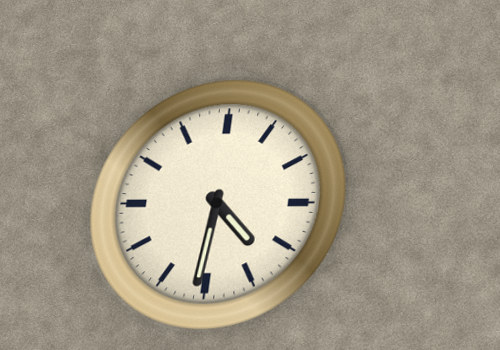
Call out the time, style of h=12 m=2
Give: h=4 m=31
